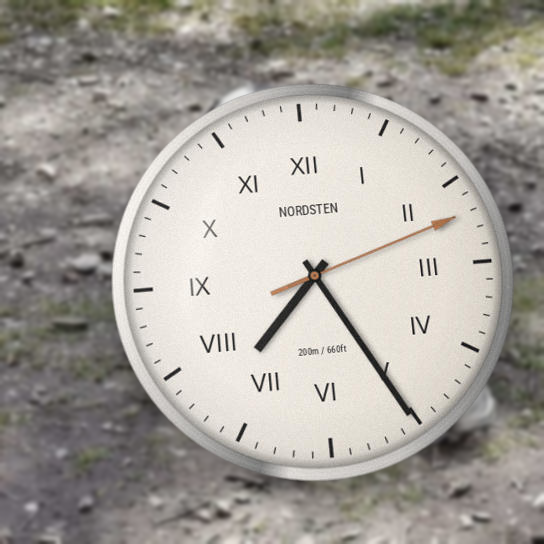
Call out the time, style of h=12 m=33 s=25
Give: h=7 m=25 s=12
